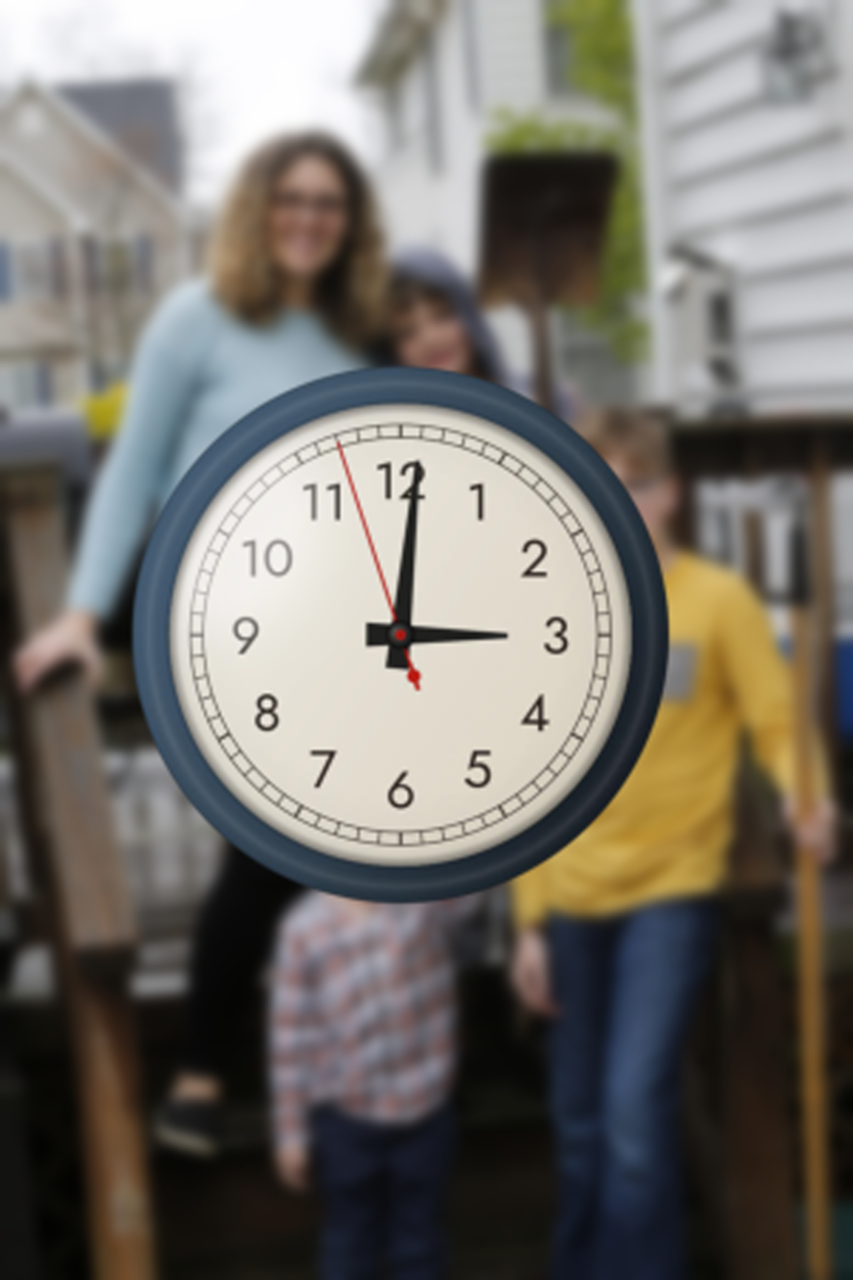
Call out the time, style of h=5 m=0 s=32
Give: h=3 m=0 s=57
